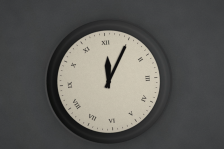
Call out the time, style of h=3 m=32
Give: h=12 m=5
